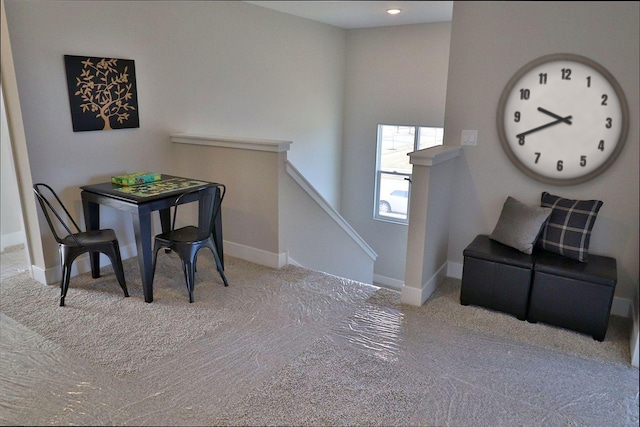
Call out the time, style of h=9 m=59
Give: h=9 m=41
